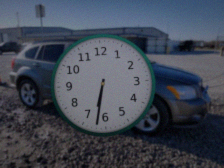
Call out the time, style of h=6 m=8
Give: h=6 m=32
